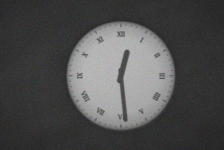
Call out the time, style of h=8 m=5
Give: h=12 m=29
